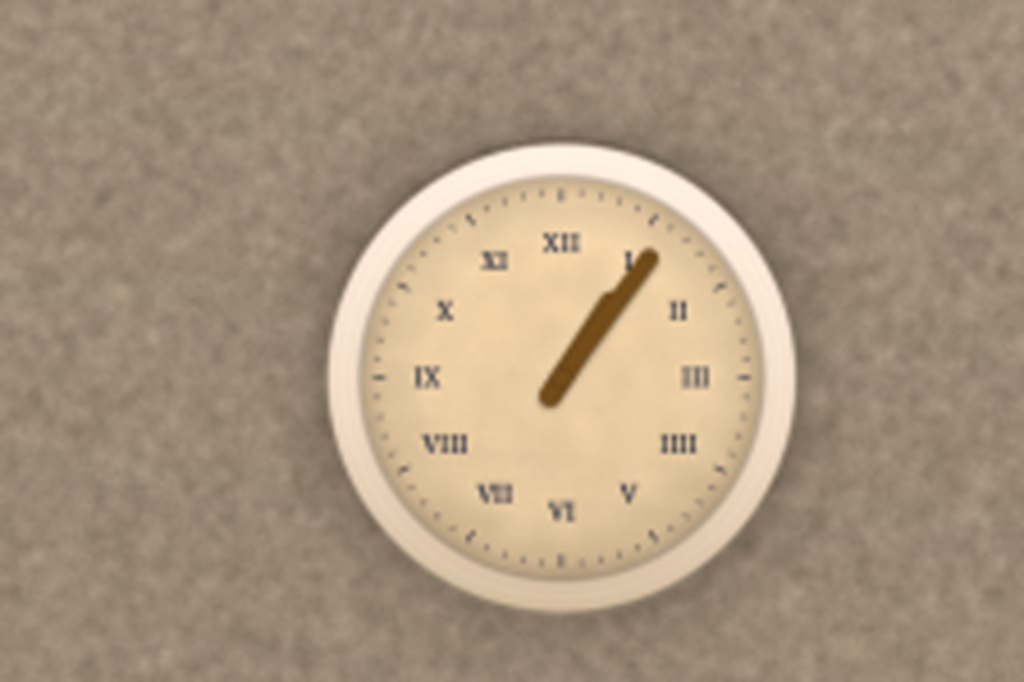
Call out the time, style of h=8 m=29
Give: h=1 m=6
